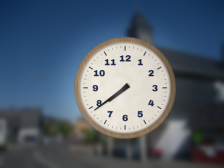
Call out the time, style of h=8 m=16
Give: h=7 m=39
